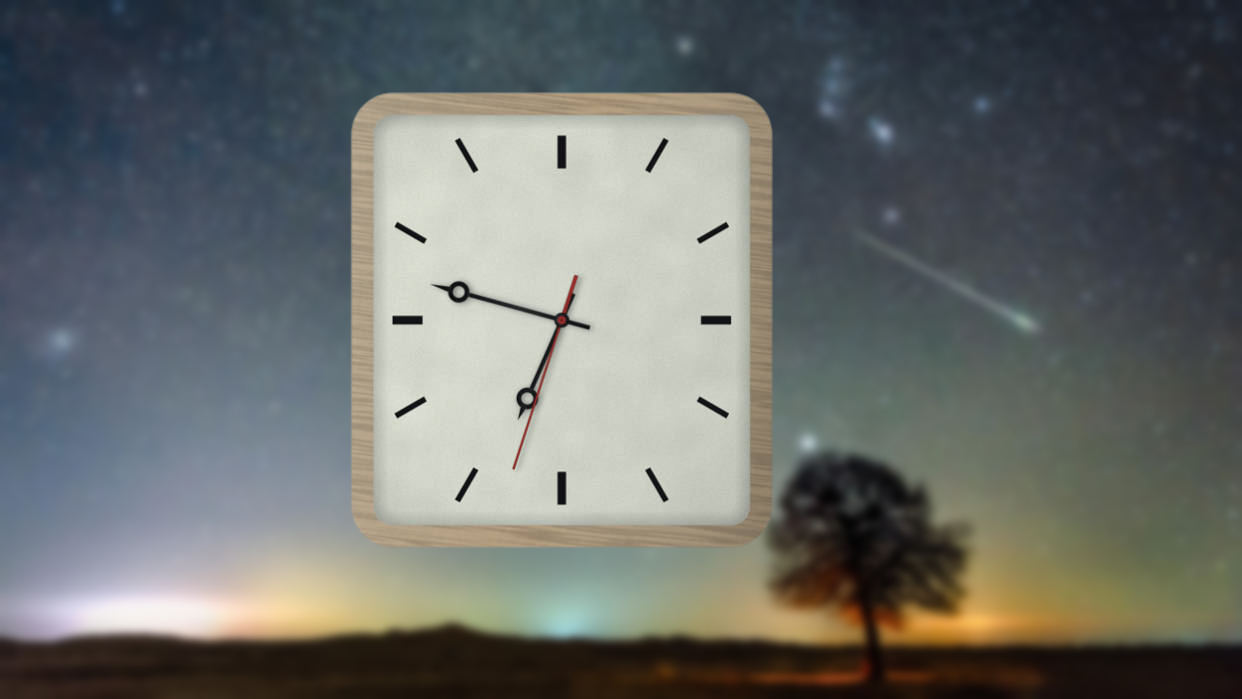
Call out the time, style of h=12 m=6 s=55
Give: h=6 m=47 s=33
